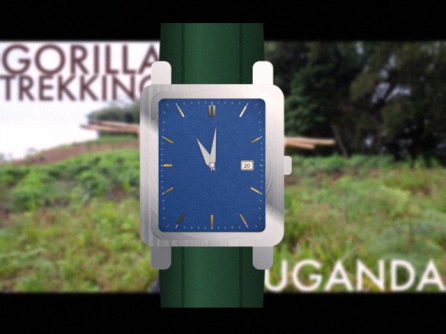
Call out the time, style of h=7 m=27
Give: h=11 m=1
